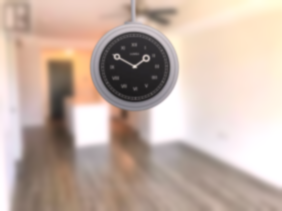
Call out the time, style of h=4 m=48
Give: h=1 m=50
